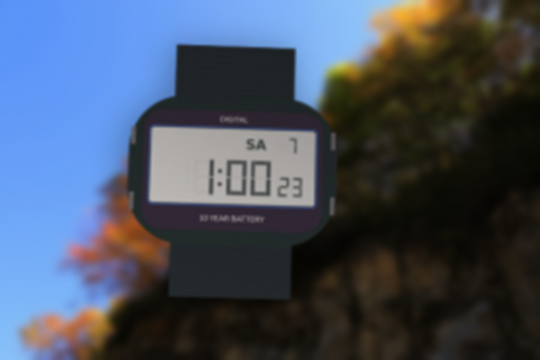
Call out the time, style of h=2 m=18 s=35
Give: h=1 m=0 s=23
